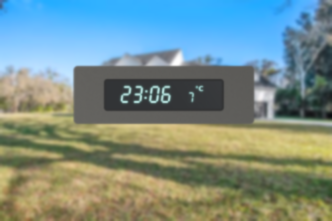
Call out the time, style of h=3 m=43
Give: h=23 m=6
